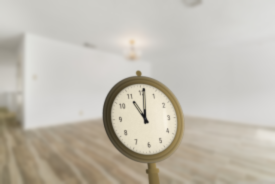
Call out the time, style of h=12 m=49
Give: h=11 m=1
